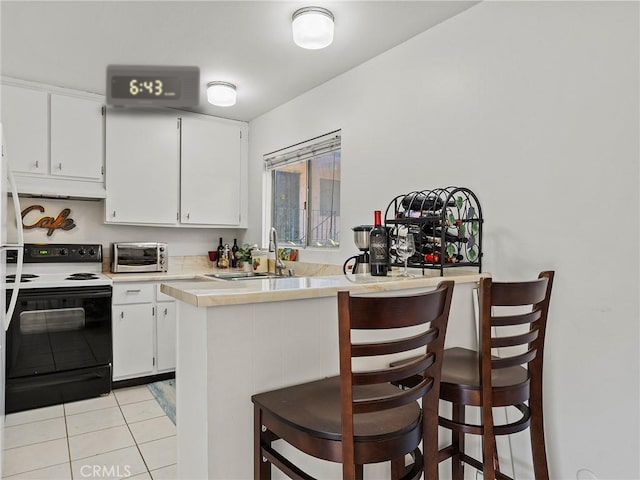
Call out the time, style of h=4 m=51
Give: h=6 m=43
